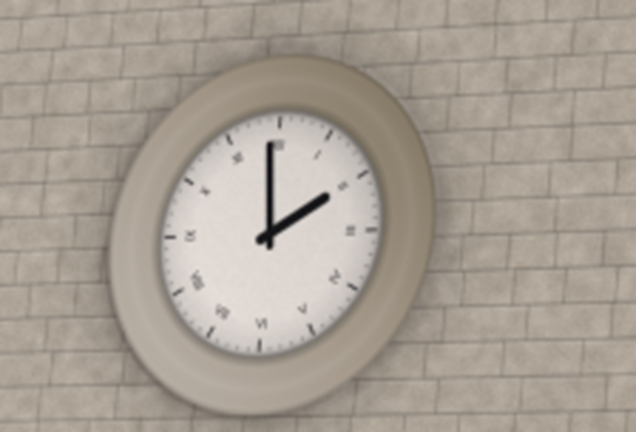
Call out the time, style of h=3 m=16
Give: h=1 m=59
